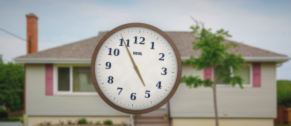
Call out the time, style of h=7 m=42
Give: h=4 m=55
